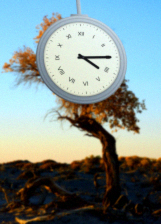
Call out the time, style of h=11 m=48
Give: h=4 m=15
